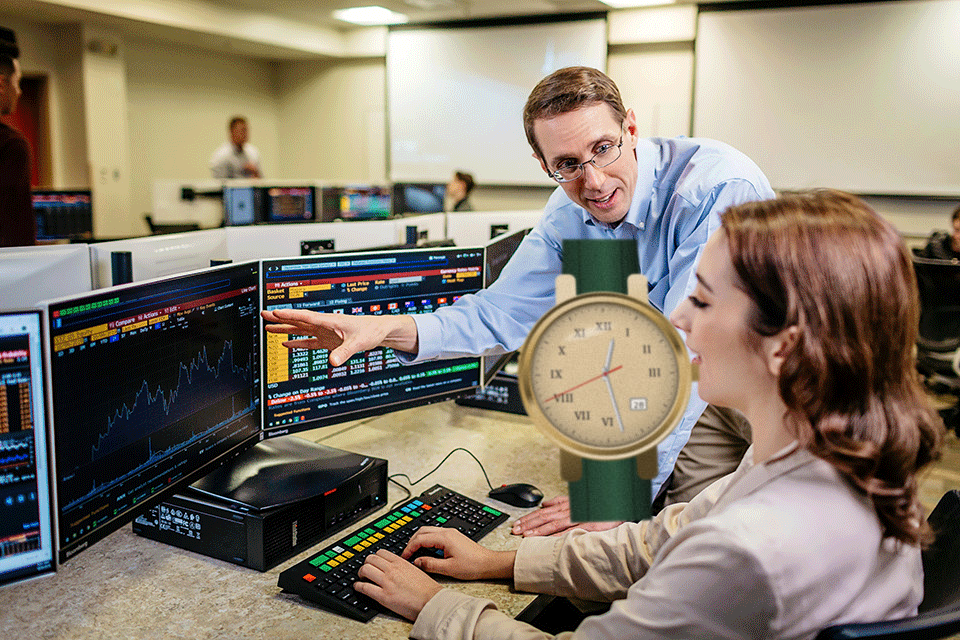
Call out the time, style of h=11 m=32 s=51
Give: h=12 m=27 s=41
